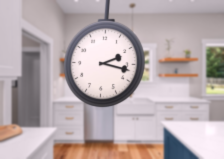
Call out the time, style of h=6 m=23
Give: h=2 m=17
